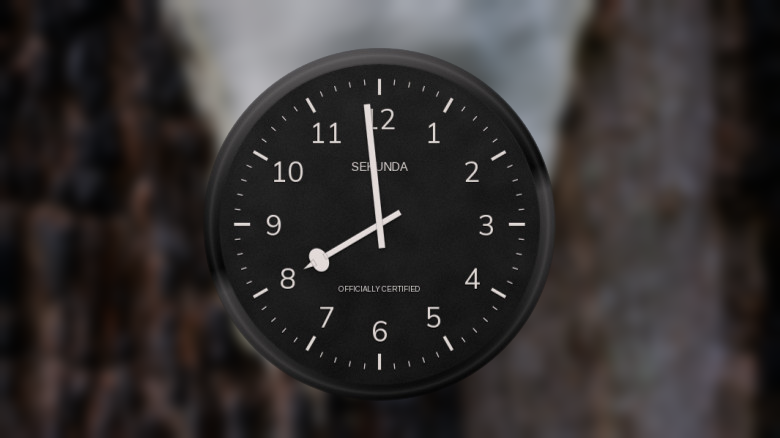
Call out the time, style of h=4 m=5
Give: h=7 m=59
